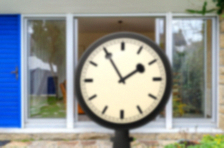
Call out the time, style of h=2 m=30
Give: h=1 m=55
